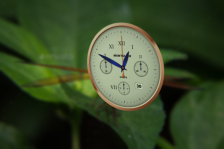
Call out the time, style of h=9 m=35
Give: h=12 m=49
